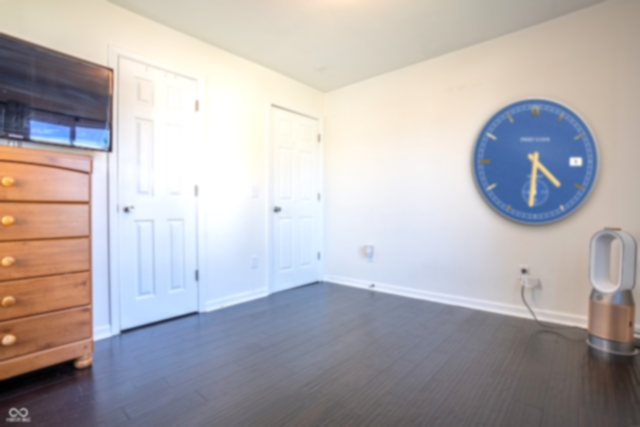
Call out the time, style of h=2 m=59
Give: h=4 m=31
